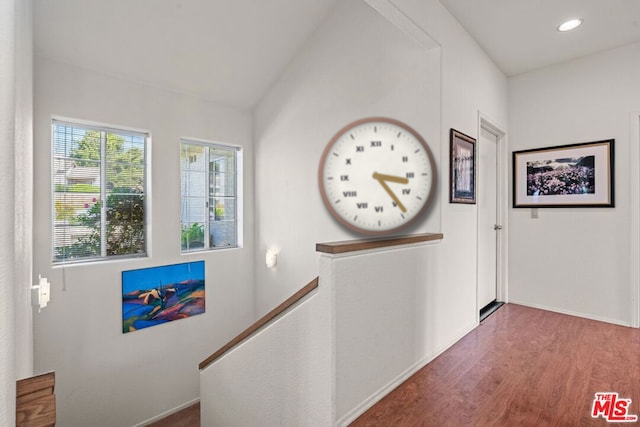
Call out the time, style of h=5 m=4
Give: h=3 m=24
